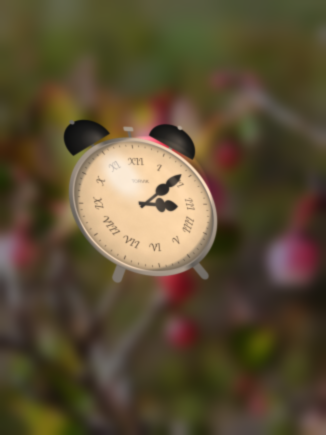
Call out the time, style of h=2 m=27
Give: h=3 m=9
